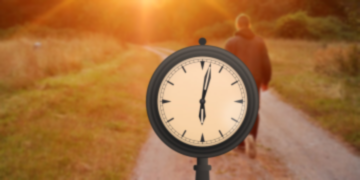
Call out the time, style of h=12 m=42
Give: h=6 m=2
